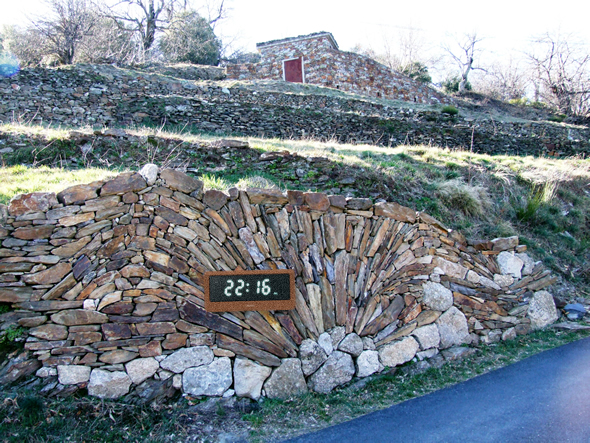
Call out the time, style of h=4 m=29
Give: h=22 m=16
